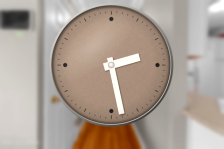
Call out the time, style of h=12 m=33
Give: h=2 m=28
